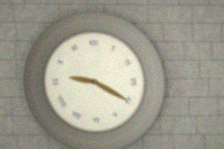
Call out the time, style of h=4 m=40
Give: h=9 m=20
